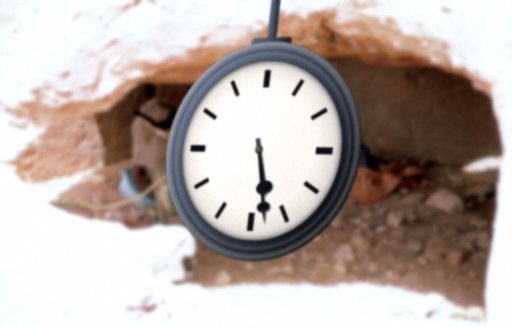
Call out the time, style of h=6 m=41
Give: h=5 m=28
